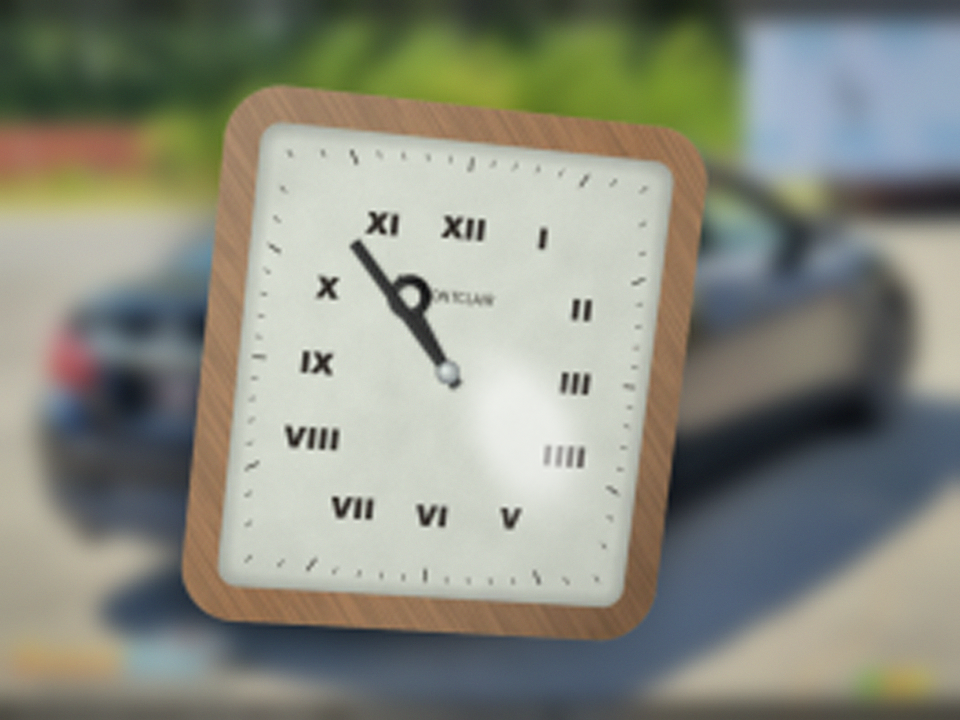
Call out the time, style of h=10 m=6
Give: h=10 m=53
